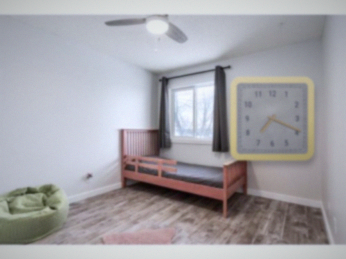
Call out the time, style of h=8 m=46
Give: h=7 m=19
